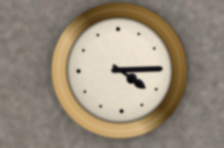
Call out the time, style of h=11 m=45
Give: h=4 m=15
